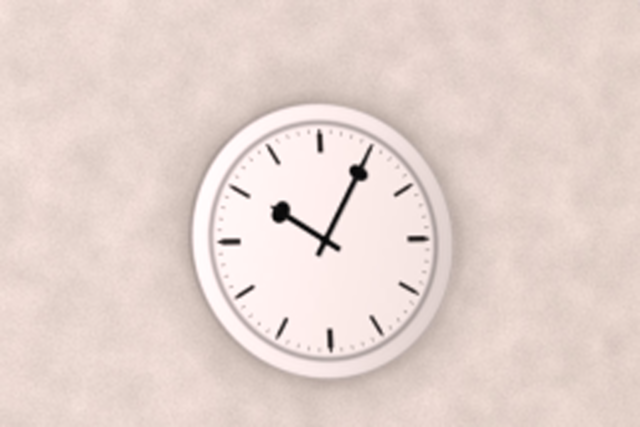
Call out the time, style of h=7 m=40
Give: h=10 m=5
